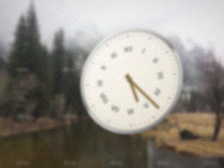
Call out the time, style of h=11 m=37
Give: h=5 m=23
